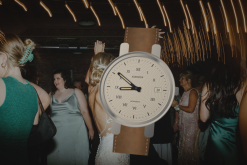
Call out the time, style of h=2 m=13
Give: h=8 m=51
